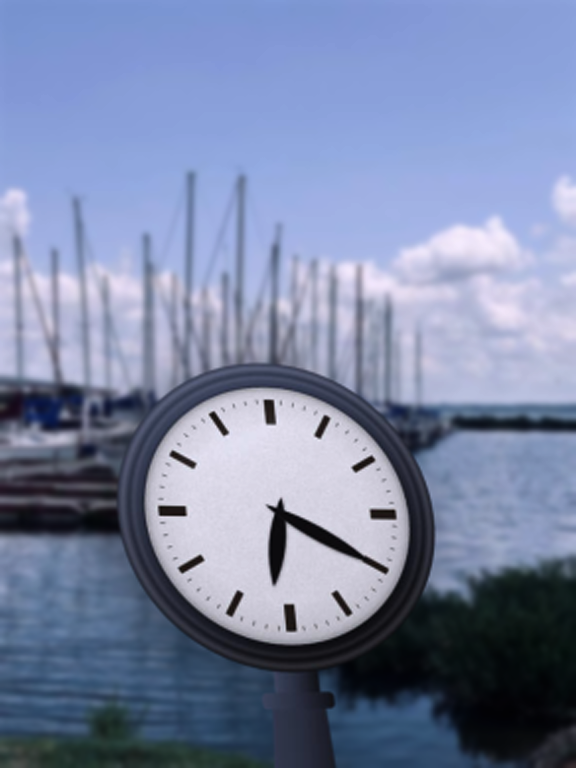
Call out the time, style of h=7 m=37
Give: h=6 m=20
